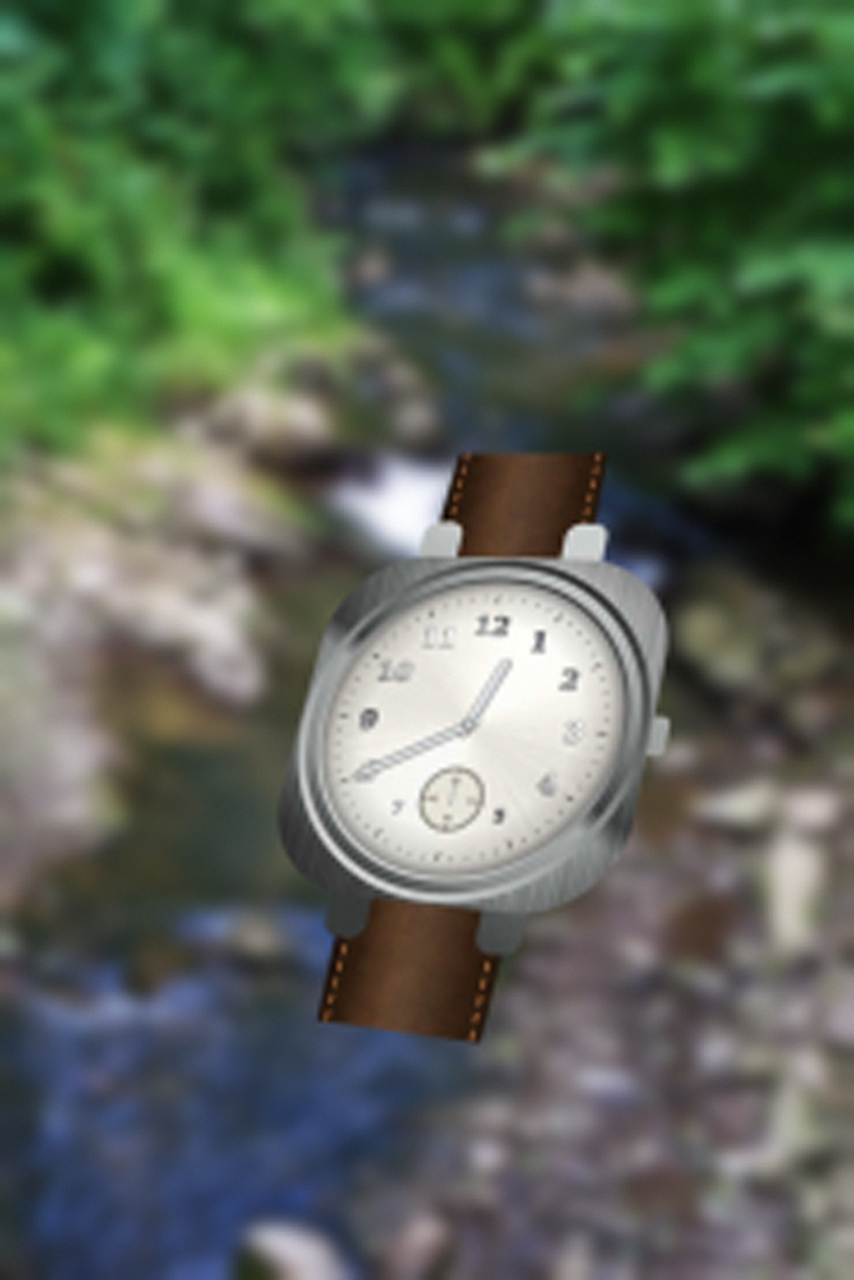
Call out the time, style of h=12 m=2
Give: h=12 m=40
